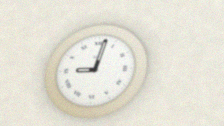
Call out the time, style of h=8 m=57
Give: h=9 m=2
